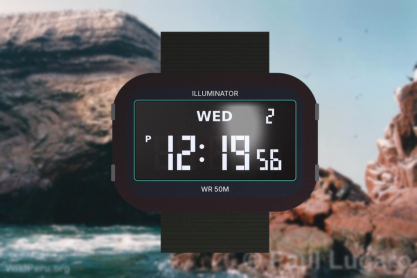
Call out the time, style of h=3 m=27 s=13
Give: h=12 m=19 s=56
